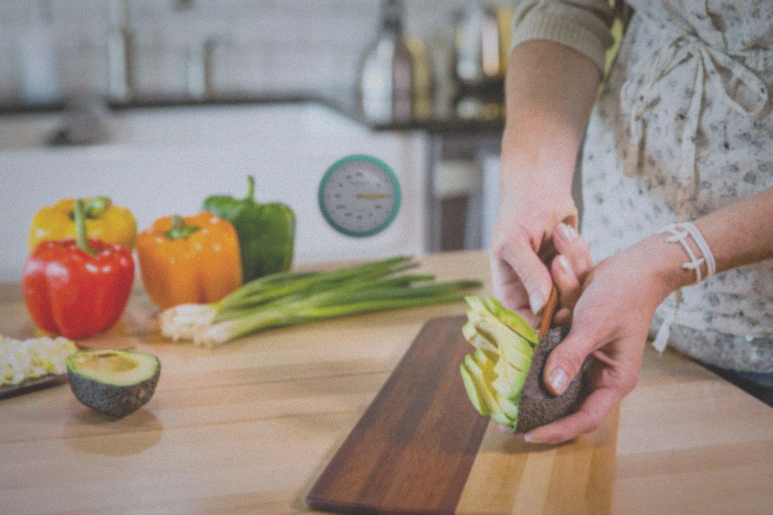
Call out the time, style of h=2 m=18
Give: h=3 m=15
